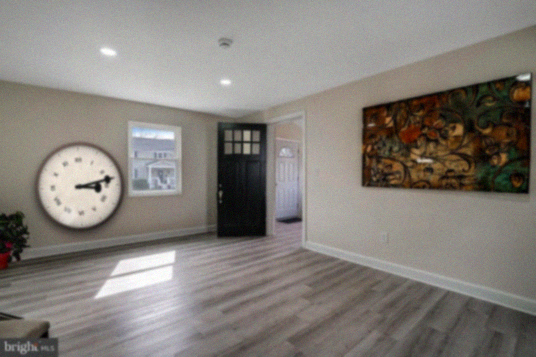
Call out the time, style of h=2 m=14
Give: h=3 m=13
